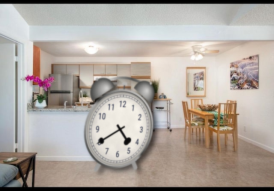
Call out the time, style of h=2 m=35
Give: h=4 m=40
